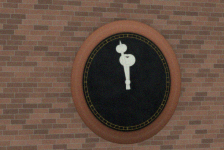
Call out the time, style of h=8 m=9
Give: h=11 m=58
